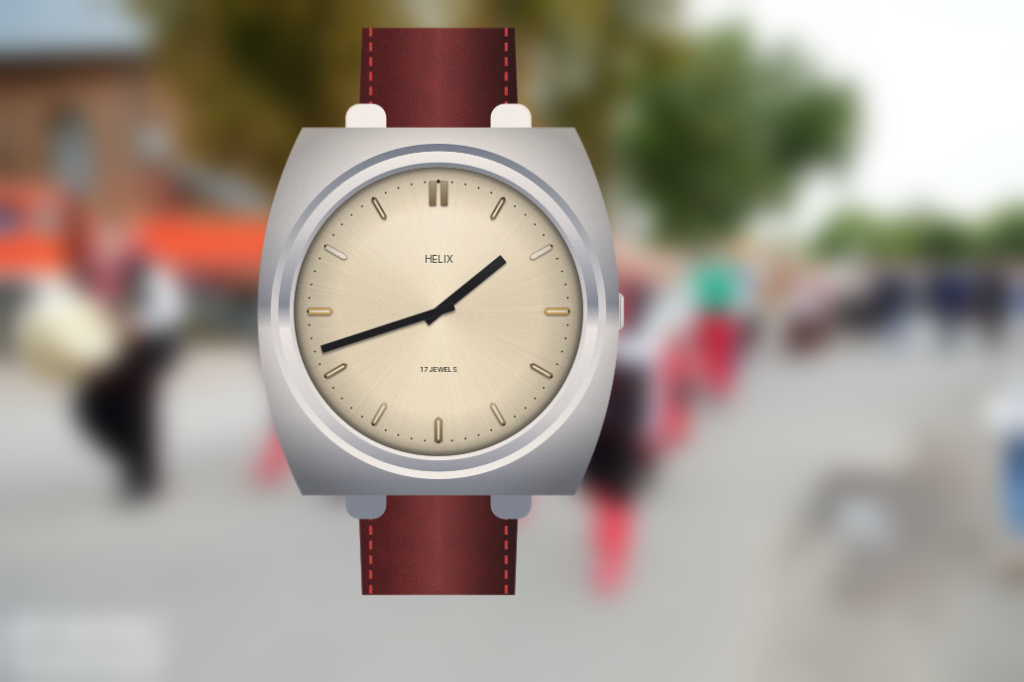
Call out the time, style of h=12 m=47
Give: h=1 m=42
